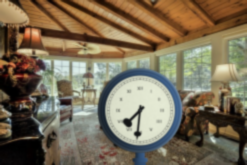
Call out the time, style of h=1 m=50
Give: h=7 m=31
